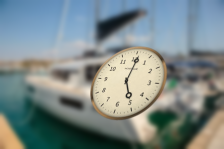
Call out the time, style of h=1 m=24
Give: h=5 m=1
